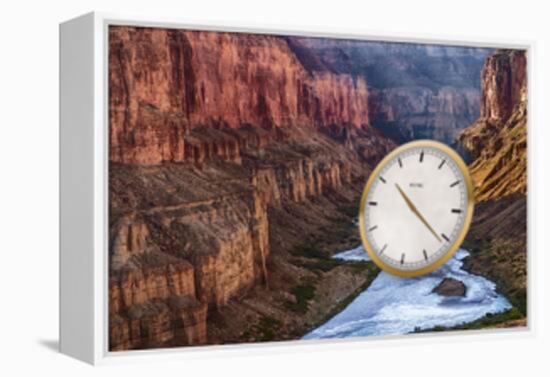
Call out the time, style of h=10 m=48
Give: h=10 m=21
